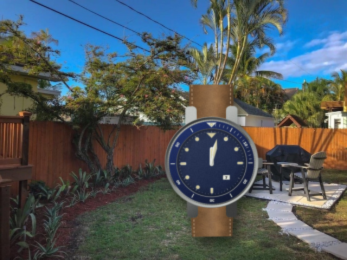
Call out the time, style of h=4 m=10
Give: h=12 m=2
